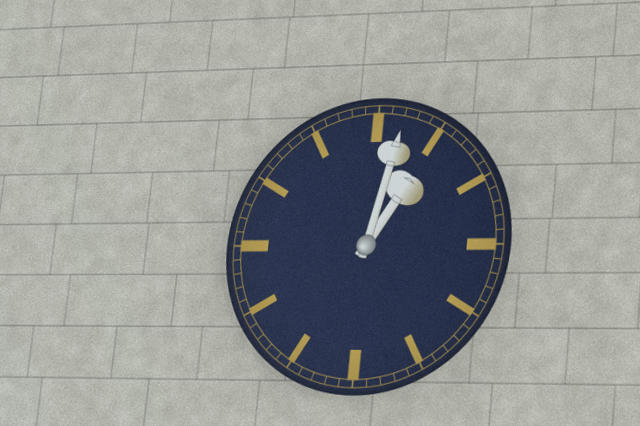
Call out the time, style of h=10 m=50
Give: h=1 m=2
